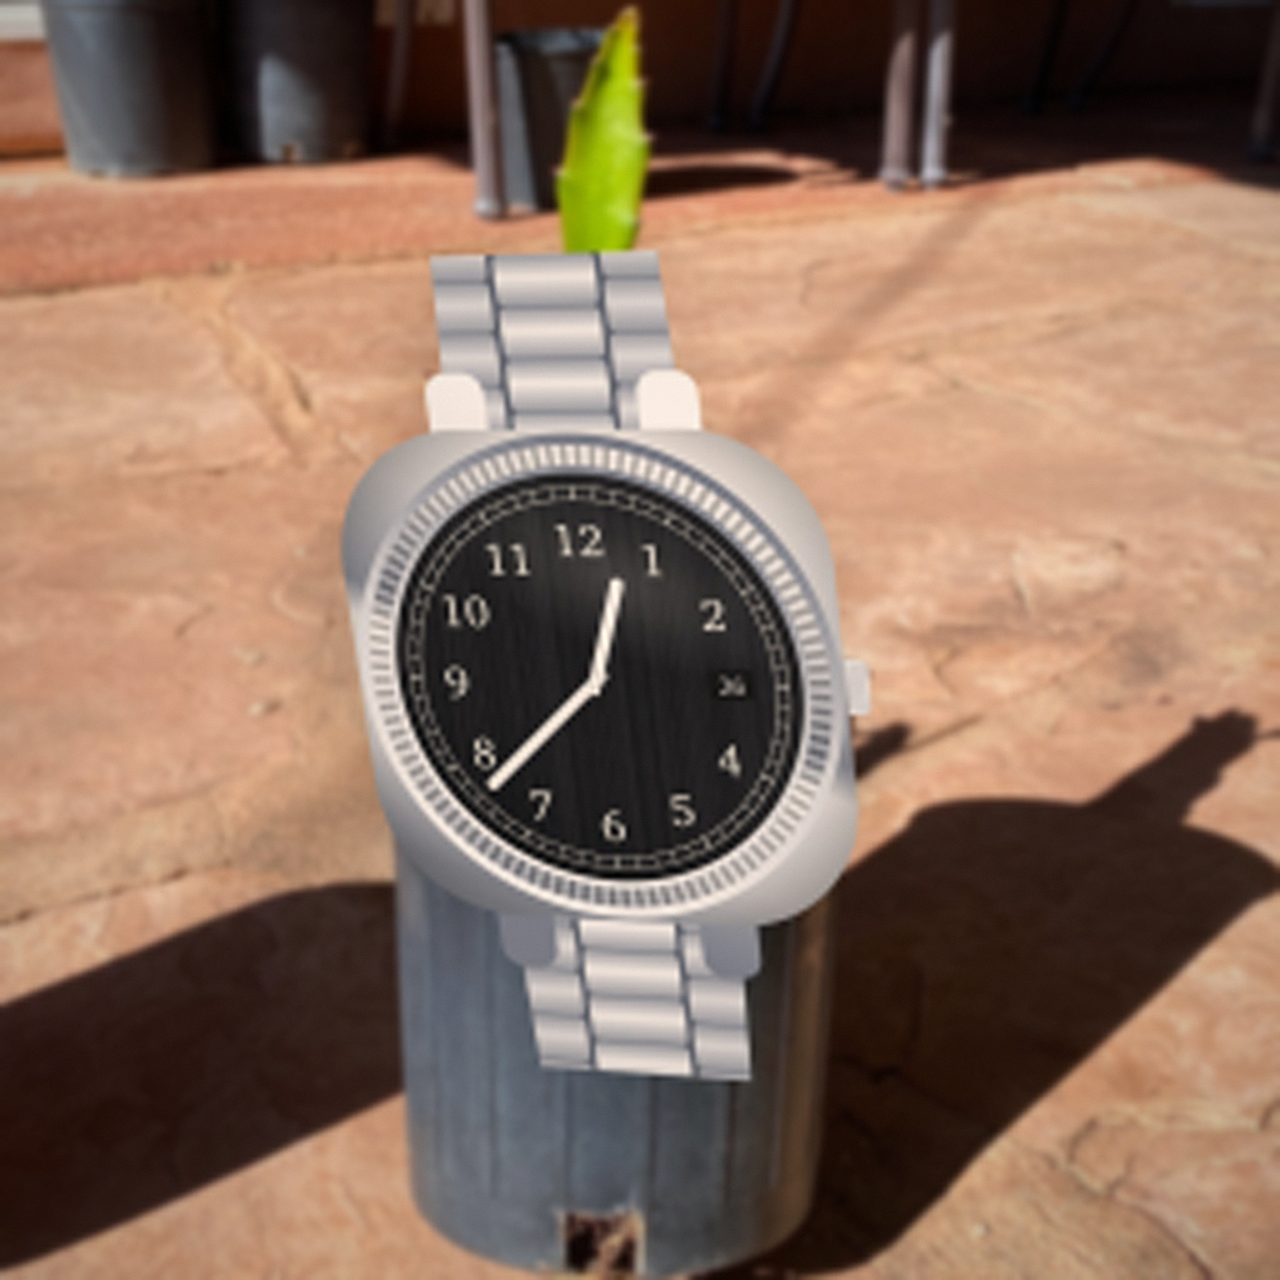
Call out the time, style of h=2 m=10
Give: h=12 m=38
